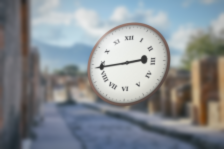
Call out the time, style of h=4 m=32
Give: h=2 m=44
